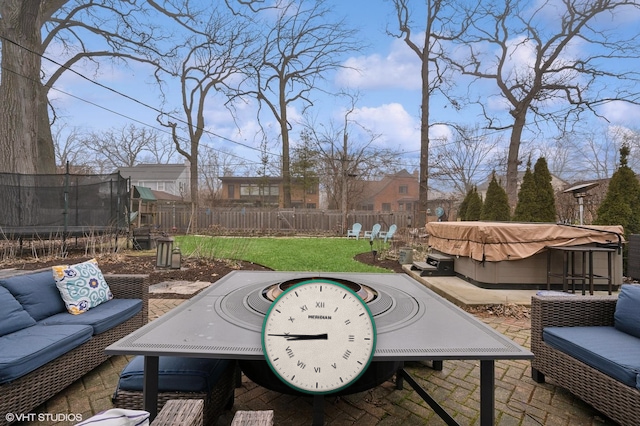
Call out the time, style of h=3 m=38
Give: h=8 m=45
